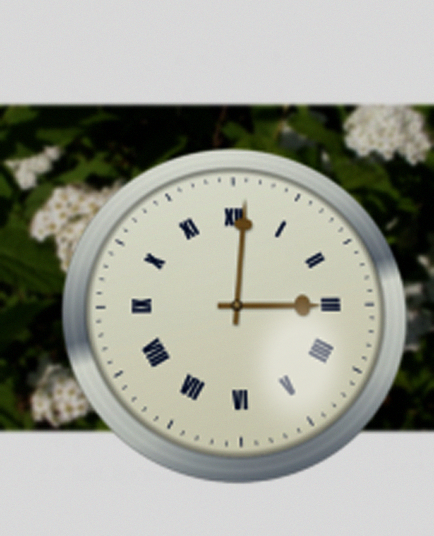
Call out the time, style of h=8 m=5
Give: h=3 m=1
